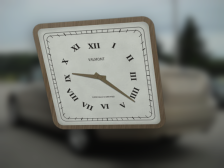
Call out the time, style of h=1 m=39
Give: h=9 m=22
